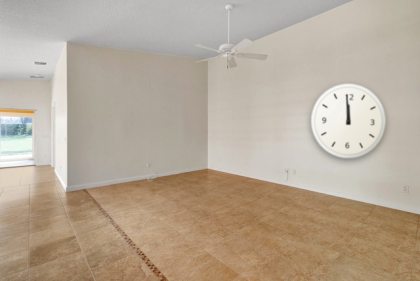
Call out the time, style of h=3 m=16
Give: h=11 m=59
